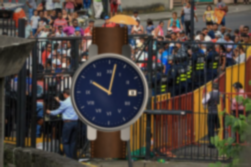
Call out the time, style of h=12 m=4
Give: h=10 m=2
